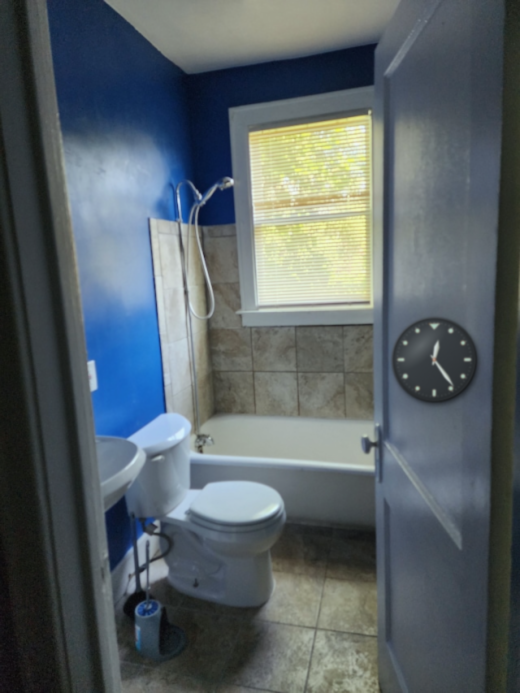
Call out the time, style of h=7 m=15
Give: h=12 m=24
